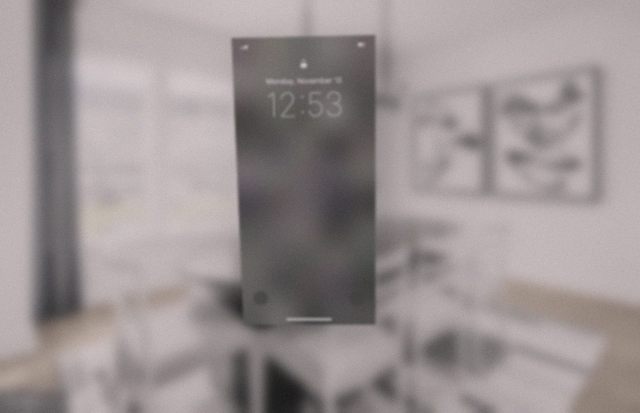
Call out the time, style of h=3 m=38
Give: h=12 m=53
